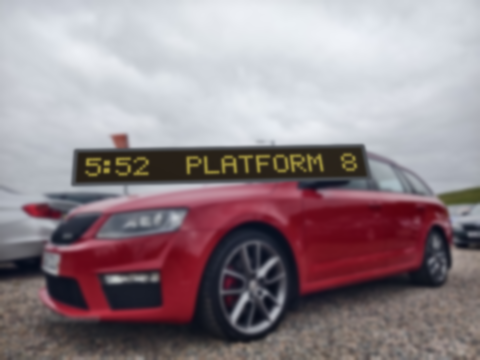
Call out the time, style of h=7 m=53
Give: h=5 m=52
